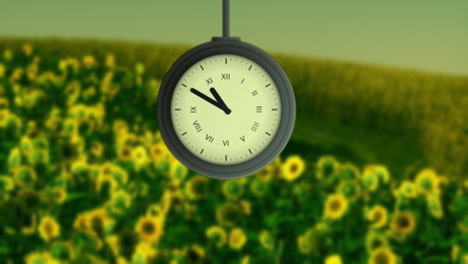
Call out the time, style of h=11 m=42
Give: h=10 m=50
